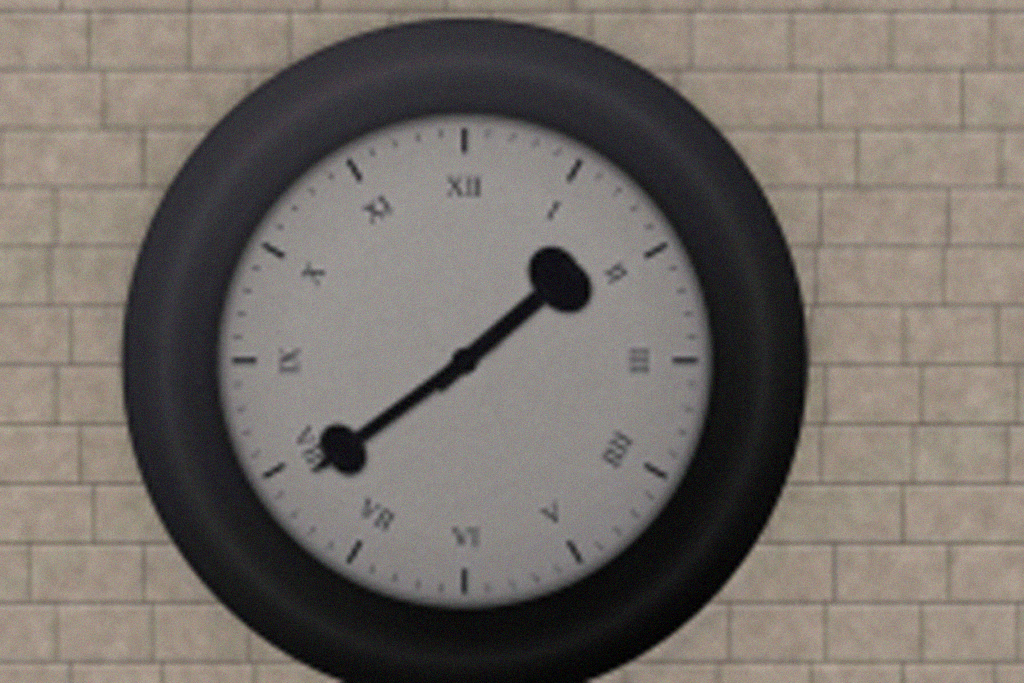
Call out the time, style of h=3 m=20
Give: h=1 m=39
